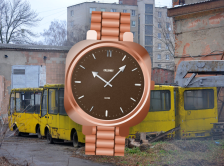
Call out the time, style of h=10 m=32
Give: h=10 m=7
